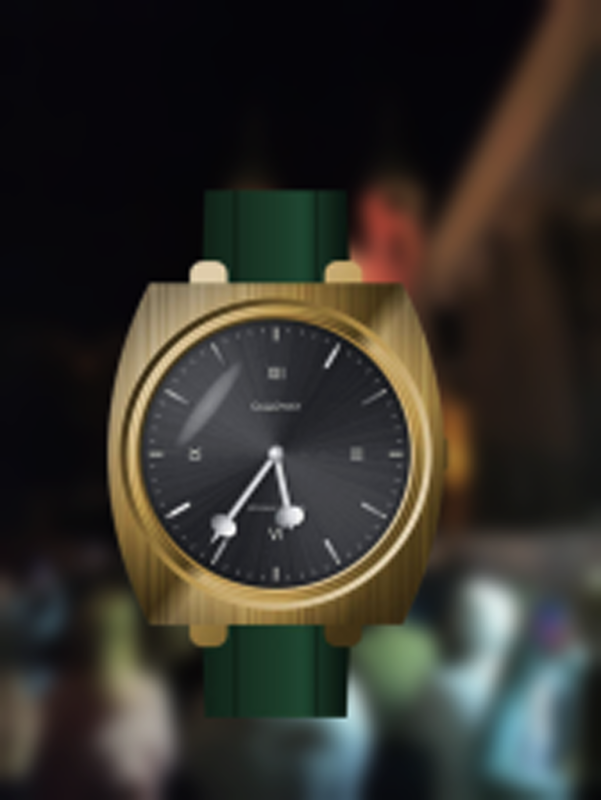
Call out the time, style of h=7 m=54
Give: h=5 m=36
